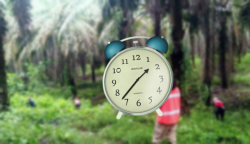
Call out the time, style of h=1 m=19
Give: h=1 m=37
